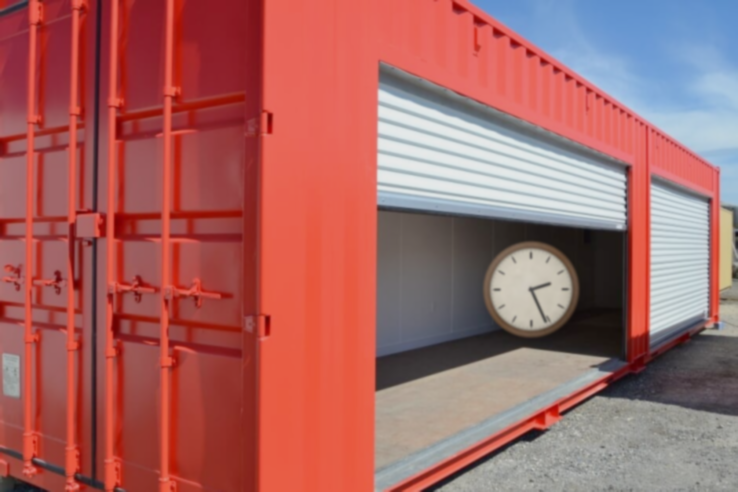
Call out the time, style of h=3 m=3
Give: h=2 m=26
